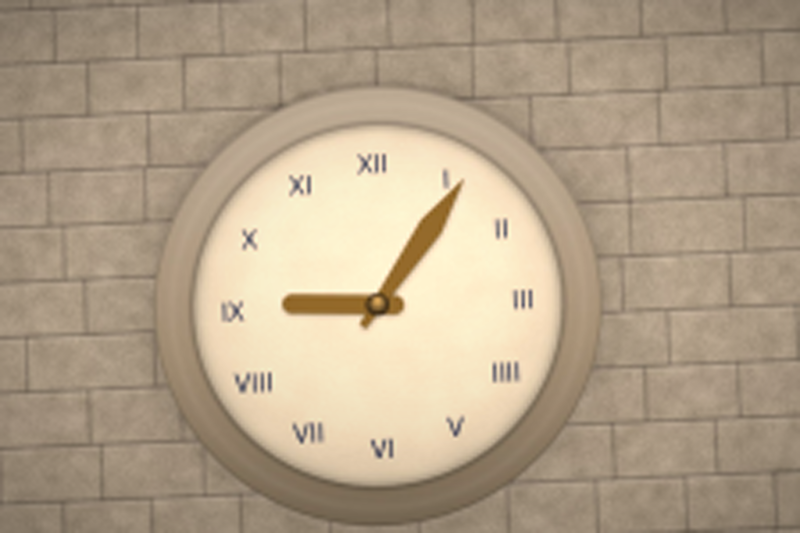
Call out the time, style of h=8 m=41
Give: h=9 m=6
